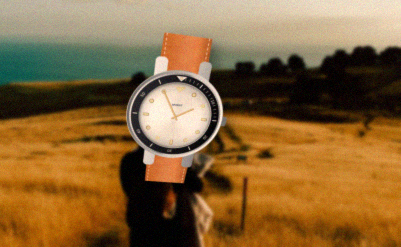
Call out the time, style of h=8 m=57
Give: h=1 m=55
